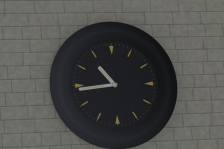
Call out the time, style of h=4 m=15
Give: h=10 m=44
